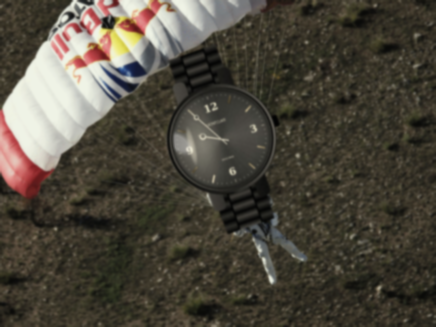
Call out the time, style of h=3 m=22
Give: h=9 m=55
